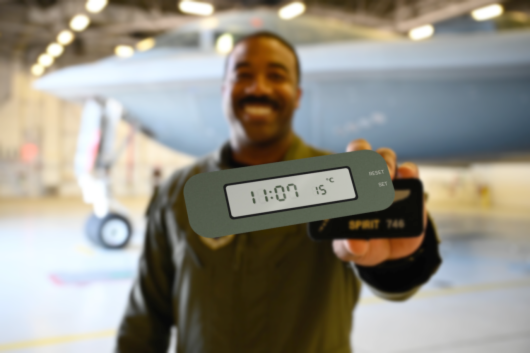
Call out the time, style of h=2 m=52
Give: h=11 m=7
